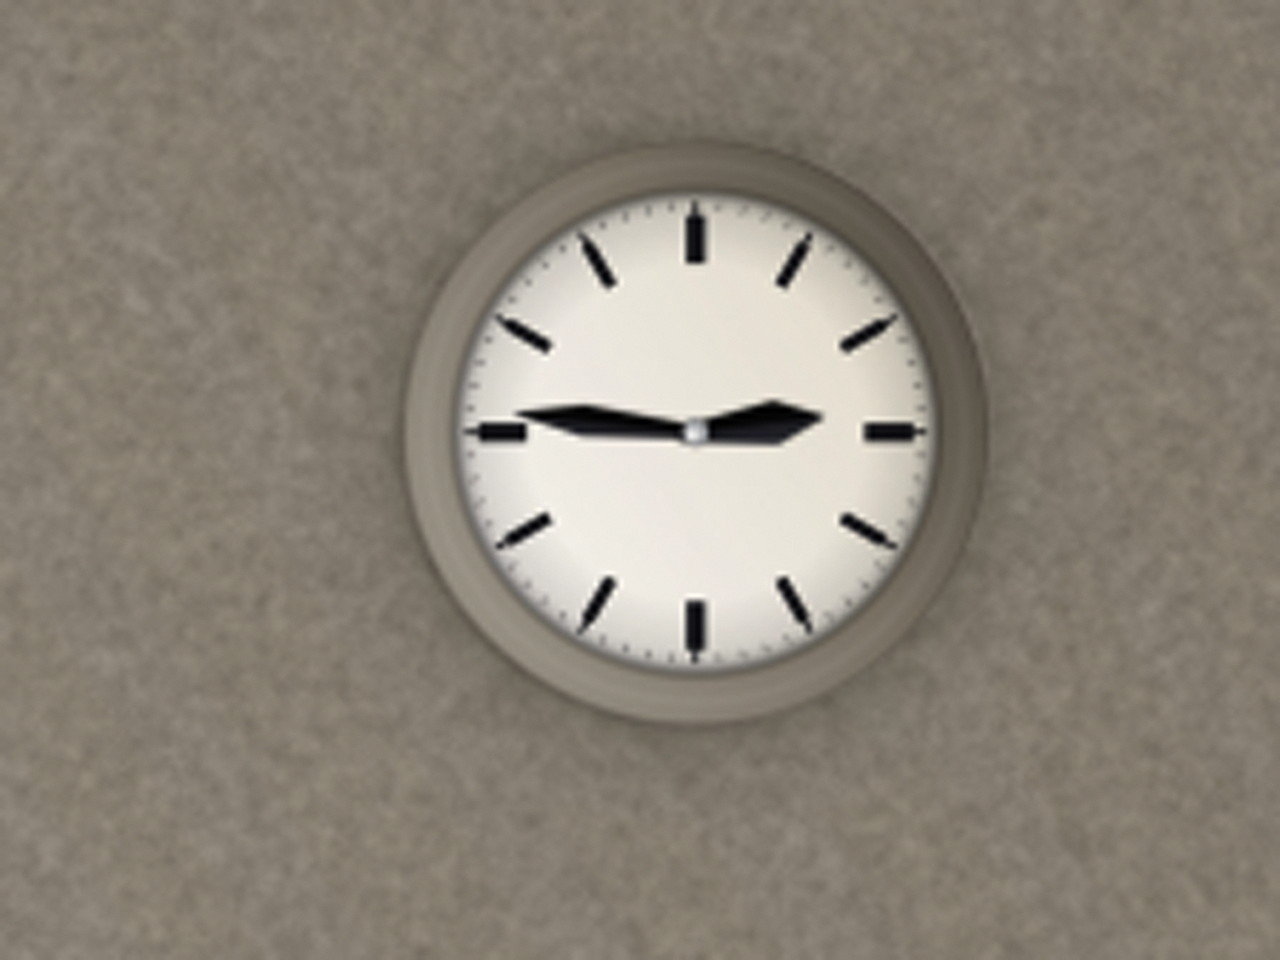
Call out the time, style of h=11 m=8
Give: h=2 m=46
